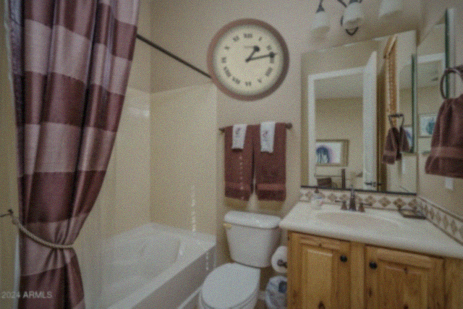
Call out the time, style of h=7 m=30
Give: h=1 m=13
